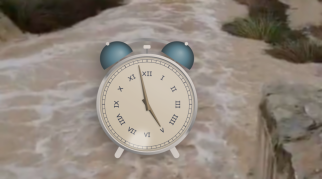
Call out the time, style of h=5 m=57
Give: h=4 m=58
